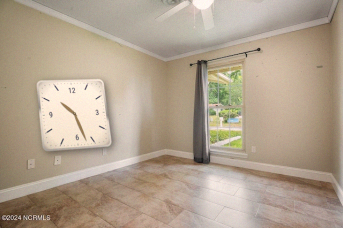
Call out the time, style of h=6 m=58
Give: h=10 m=27
